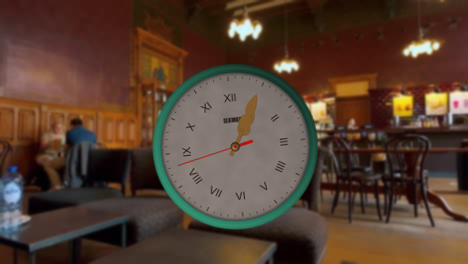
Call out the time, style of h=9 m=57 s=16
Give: h=1 m=4 s=43
